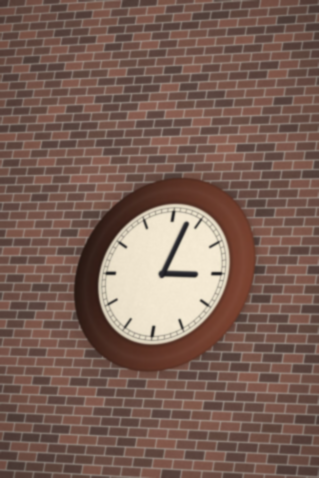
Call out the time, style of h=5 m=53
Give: h=3 m=3
